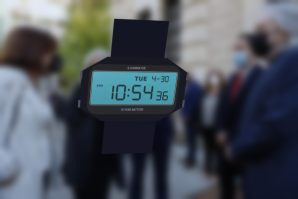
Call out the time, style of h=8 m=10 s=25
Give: h=10 m=54 s=36
